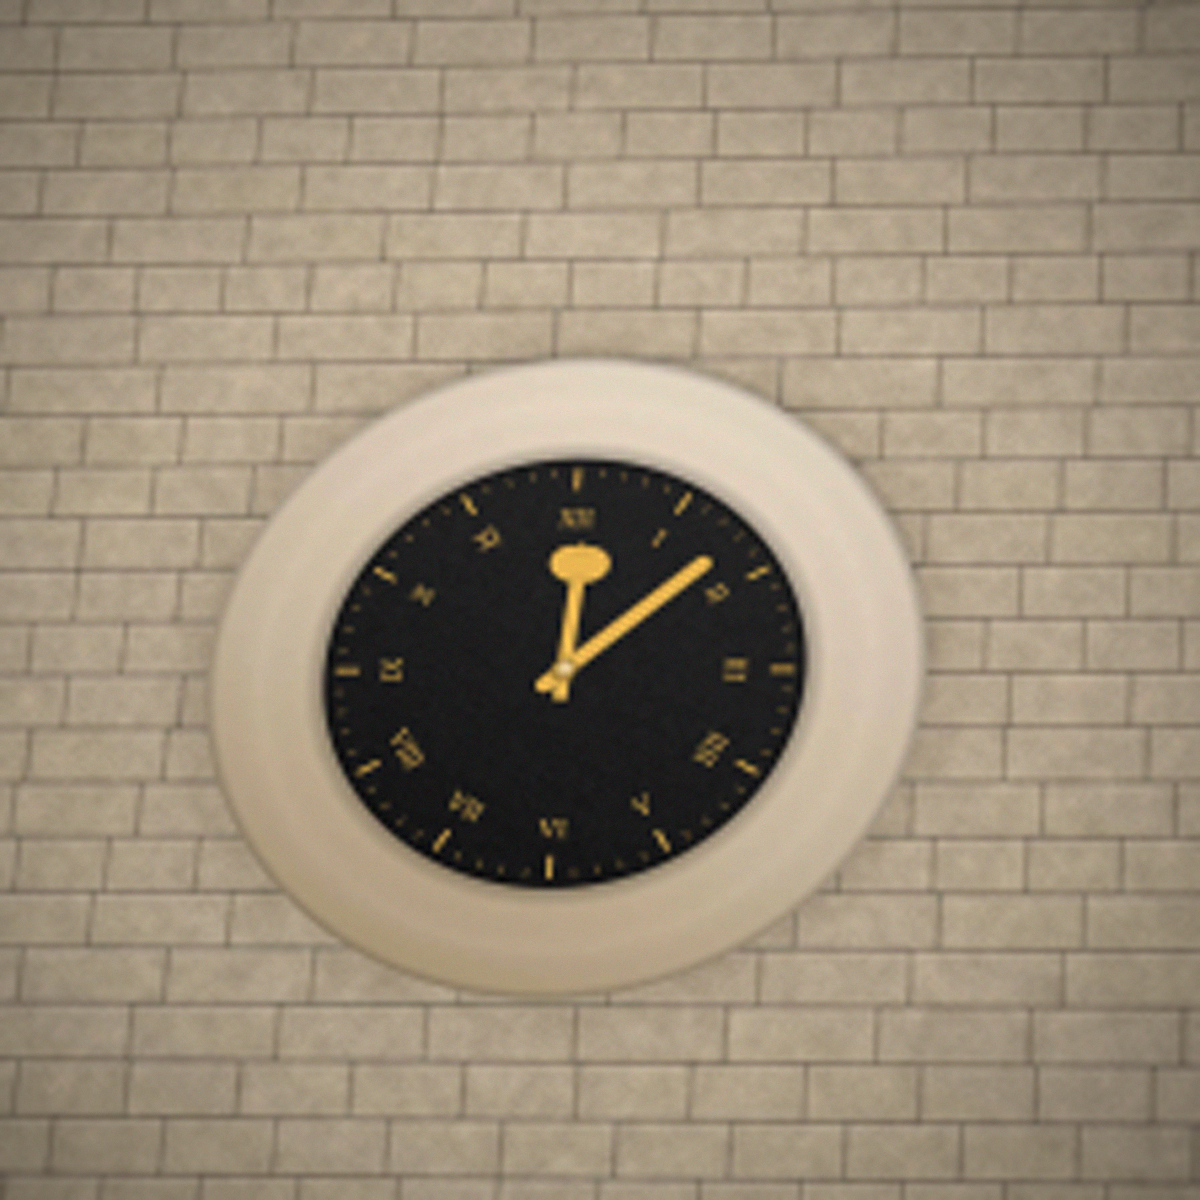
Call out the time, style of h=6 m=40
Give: h=12 m=8
